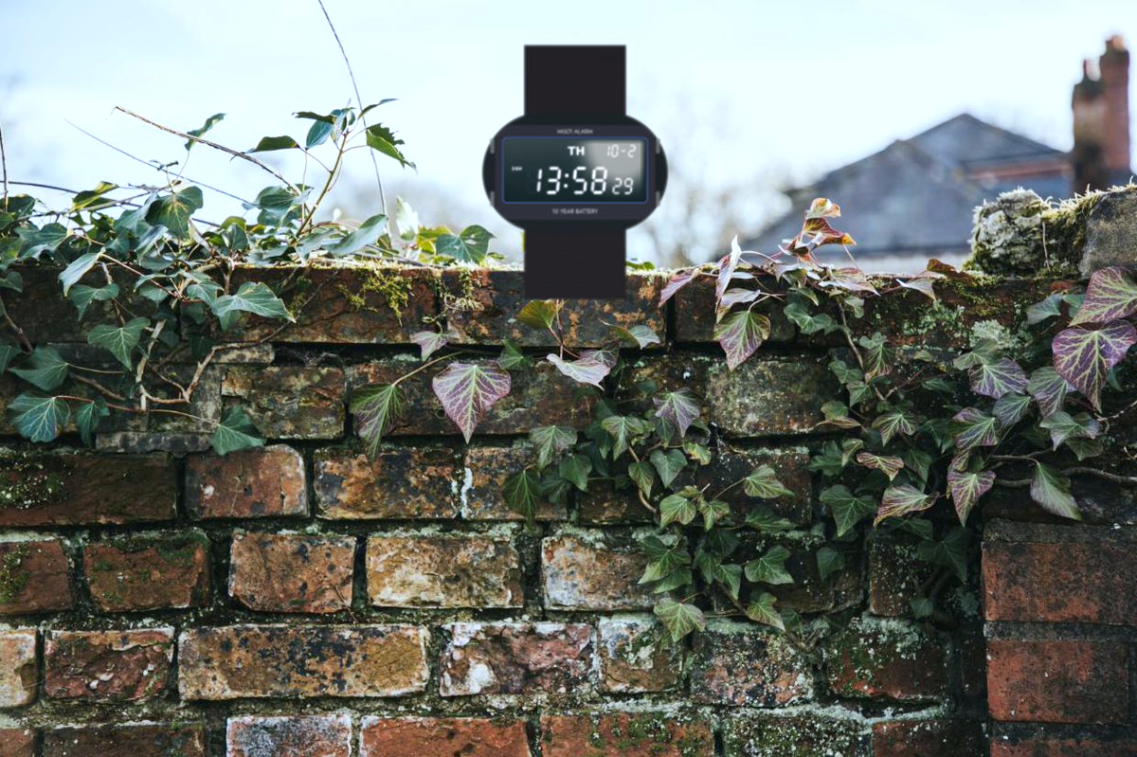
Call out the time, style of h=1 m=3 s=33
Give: h=13 m=58 s=29
